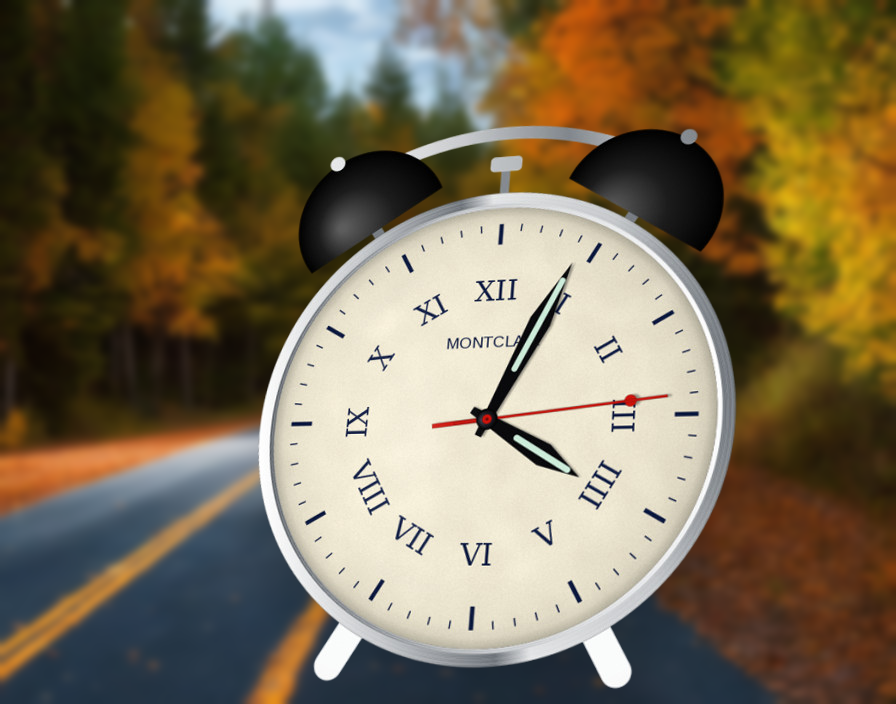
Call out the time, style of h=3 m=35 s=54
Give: h=4 m=4 s=14
